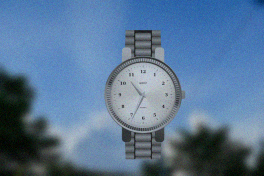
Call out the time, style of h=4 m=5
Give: h=10 m=34
